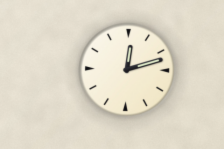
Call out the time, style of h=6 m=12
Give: h=12 m=12
